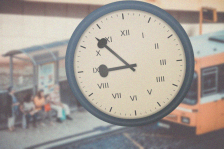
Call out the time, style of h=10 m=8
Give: h=8 m=53
